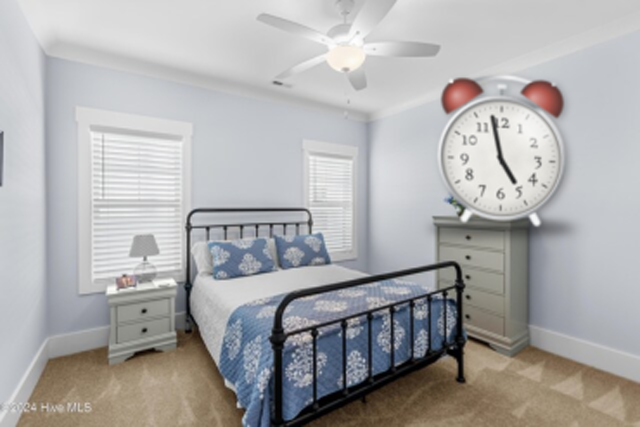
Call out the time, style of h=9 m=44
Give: h=4 m=58
